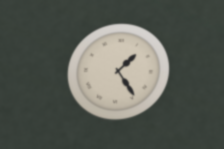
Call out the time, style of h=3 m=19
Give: h=1 m=24
